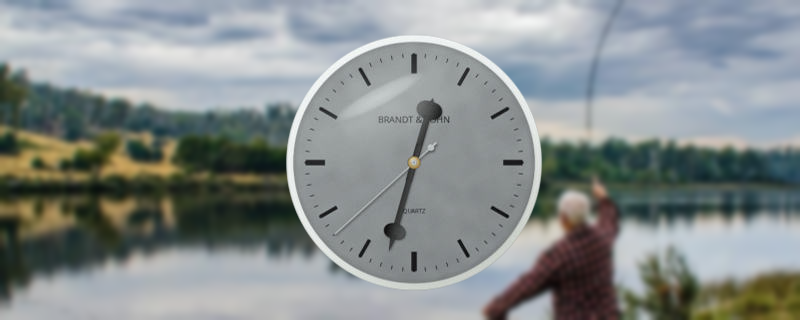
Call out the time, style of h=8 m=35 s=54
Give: h=12 m=32 s=38
